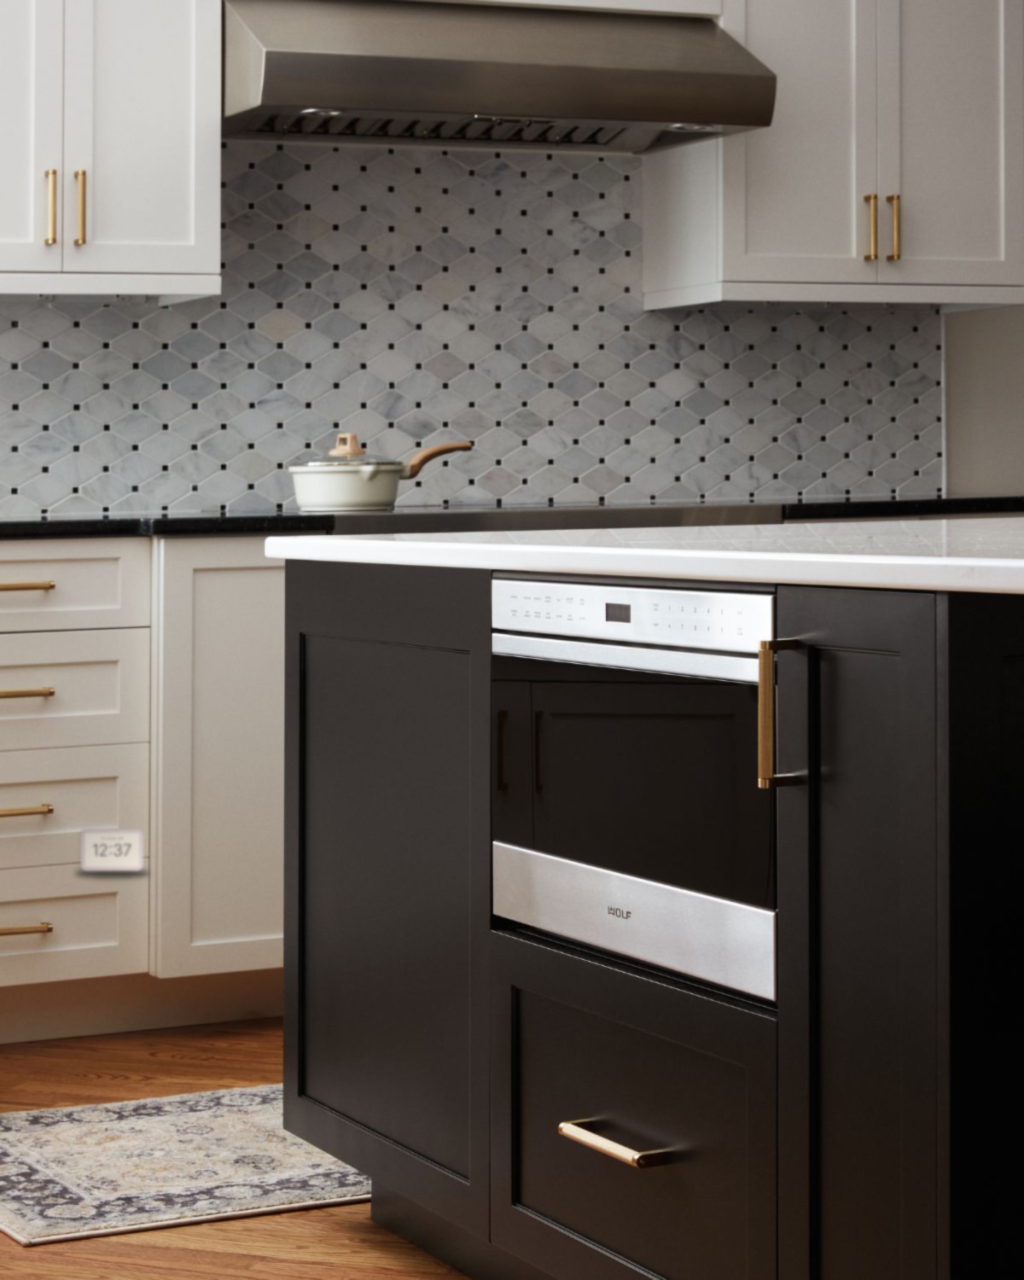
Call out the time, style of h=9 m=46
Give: h=12 m=37
